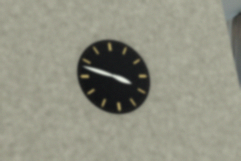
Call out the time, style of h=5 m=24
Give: h=3 m=48
